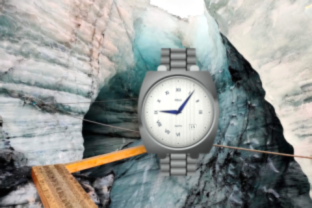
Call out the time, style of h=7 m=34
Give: h=9 m=6
